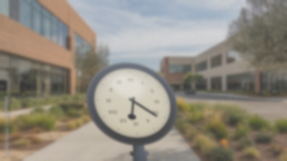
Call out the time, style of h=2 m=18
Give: h=6 m=21
